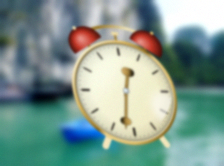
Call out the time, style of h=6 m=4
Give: h=12 m=32
